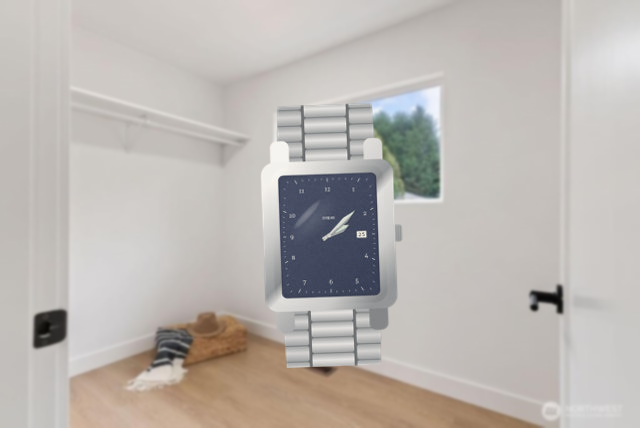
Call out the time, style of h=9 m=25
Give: h=2 m=8
